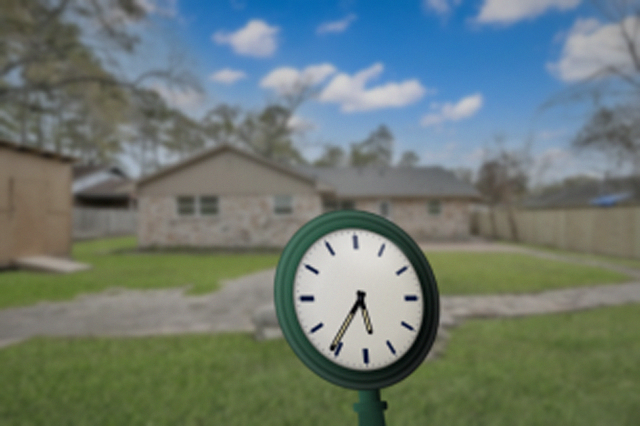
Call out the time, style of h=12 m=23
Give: h=5 m=36
